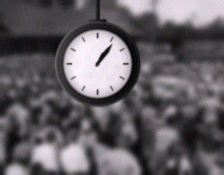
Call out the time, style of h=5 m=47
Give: h=1 m=6
